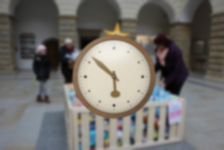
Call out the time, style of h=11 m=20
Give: h=5 m=52
